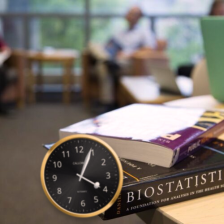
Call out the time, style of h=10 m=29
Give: h=4 m=4
